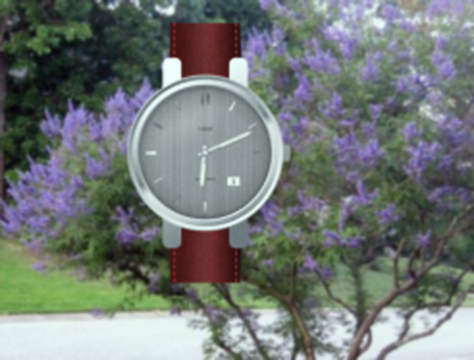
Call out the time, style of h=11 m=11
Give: h=6 m=11
